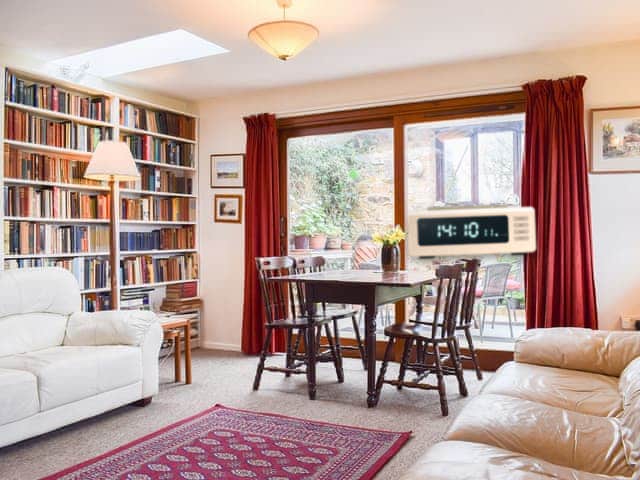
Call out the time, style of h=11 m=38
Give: h=14 m=10
